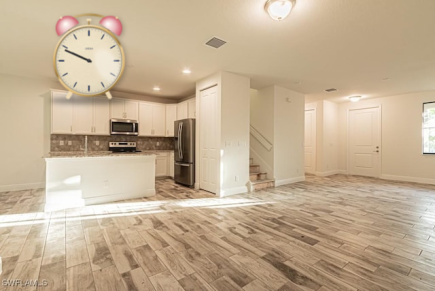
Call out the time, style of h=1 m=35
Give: h=9 m=49
